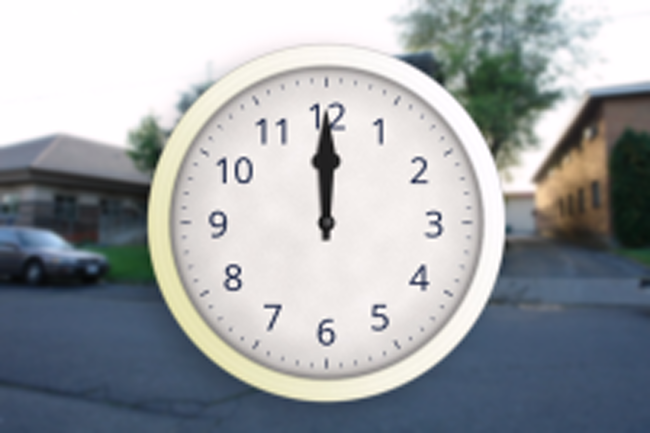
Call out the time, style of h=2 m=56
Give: h=12 m=0
